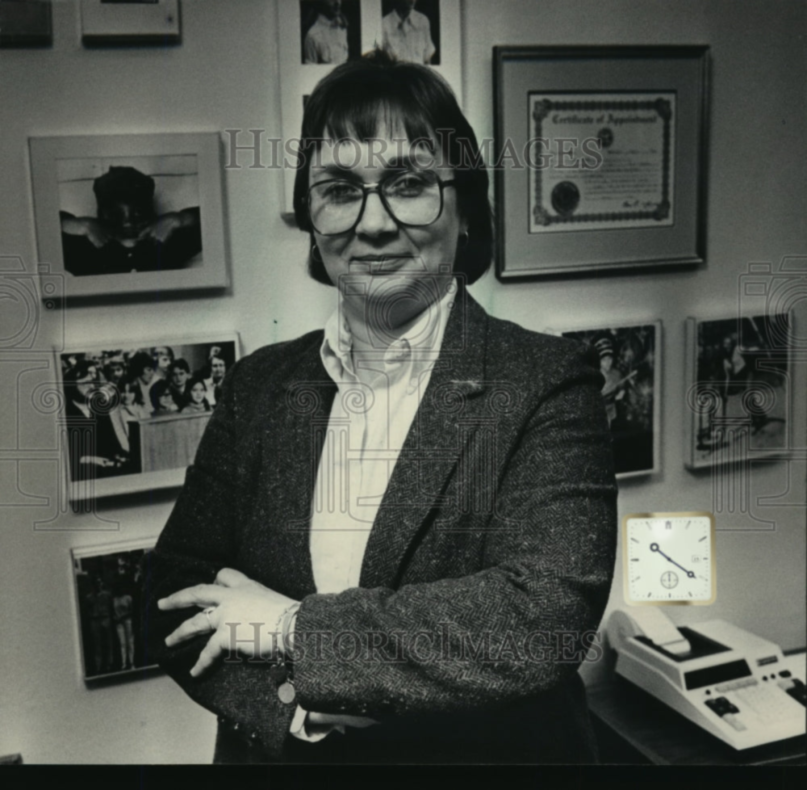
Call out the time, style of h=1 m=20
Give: h=10 m=21
